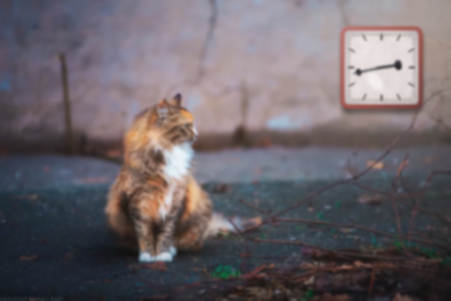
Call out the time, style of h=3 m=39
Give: h=2 m=43
